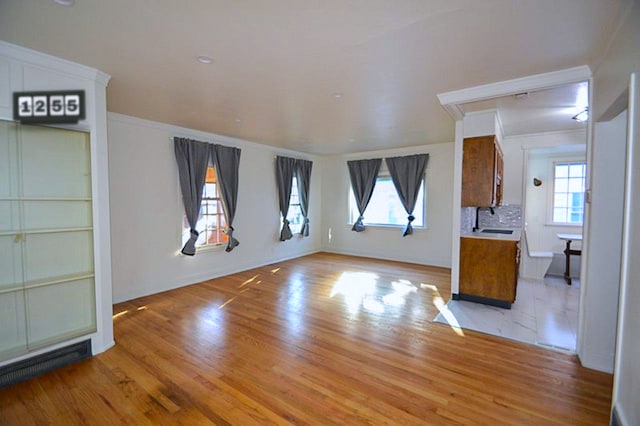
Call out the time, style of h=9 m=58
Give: h=12 m=55
